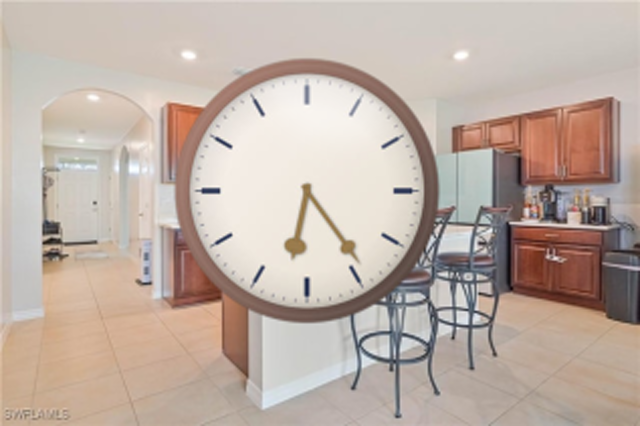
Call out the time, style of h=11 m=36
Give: h=6 m=24
